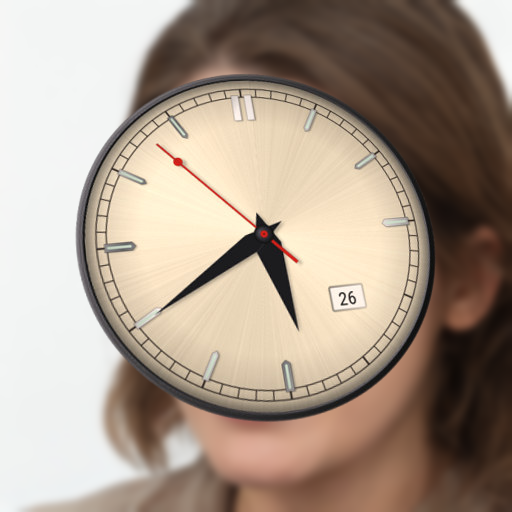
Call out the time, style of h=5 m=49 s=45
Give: h=5 m=39 s=53
